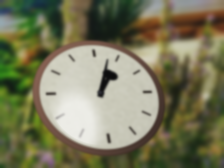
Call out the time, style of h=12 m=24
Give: h=1 m=3
